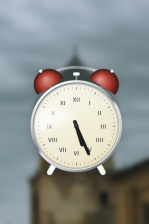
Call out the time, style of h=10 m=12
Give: h=5 m=26
